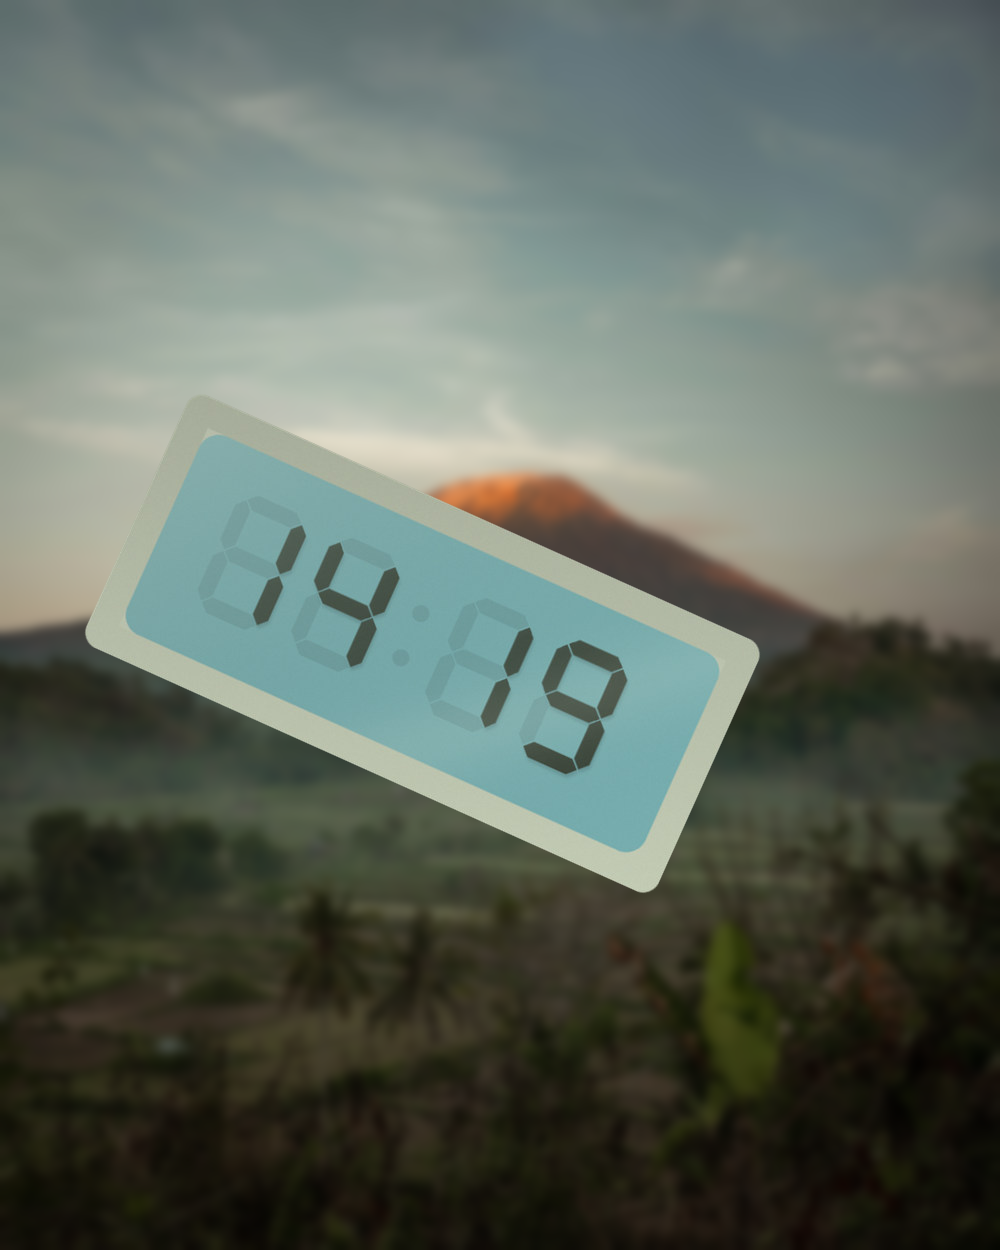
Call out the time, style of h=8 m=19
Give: h=14 m=19
